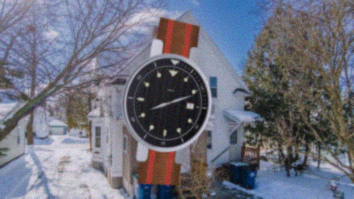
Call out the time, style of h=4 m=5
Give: h=8 m=11
